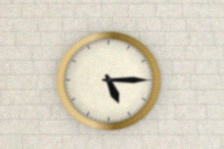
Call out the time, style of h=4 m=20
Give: h=5 m=15
